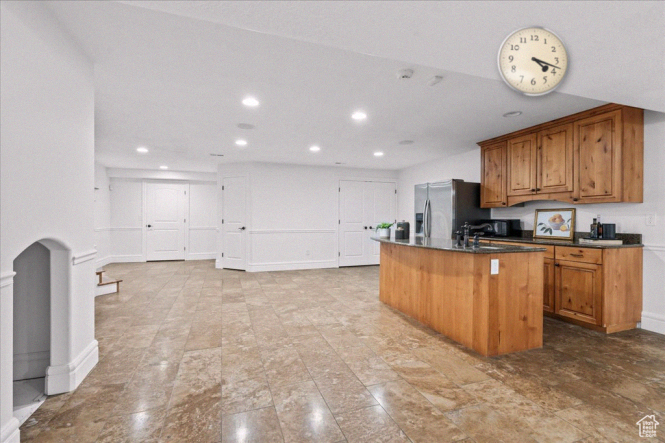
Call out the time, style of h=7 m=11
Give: h=4 m=18
